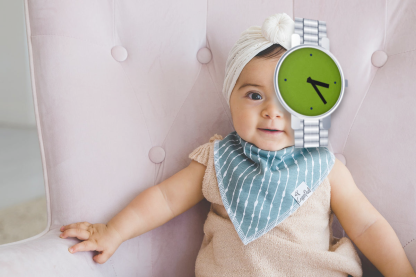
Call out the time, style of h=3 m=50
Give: h=3 m=24
